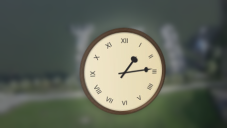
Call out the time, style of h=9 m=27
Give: h=1 m=14
